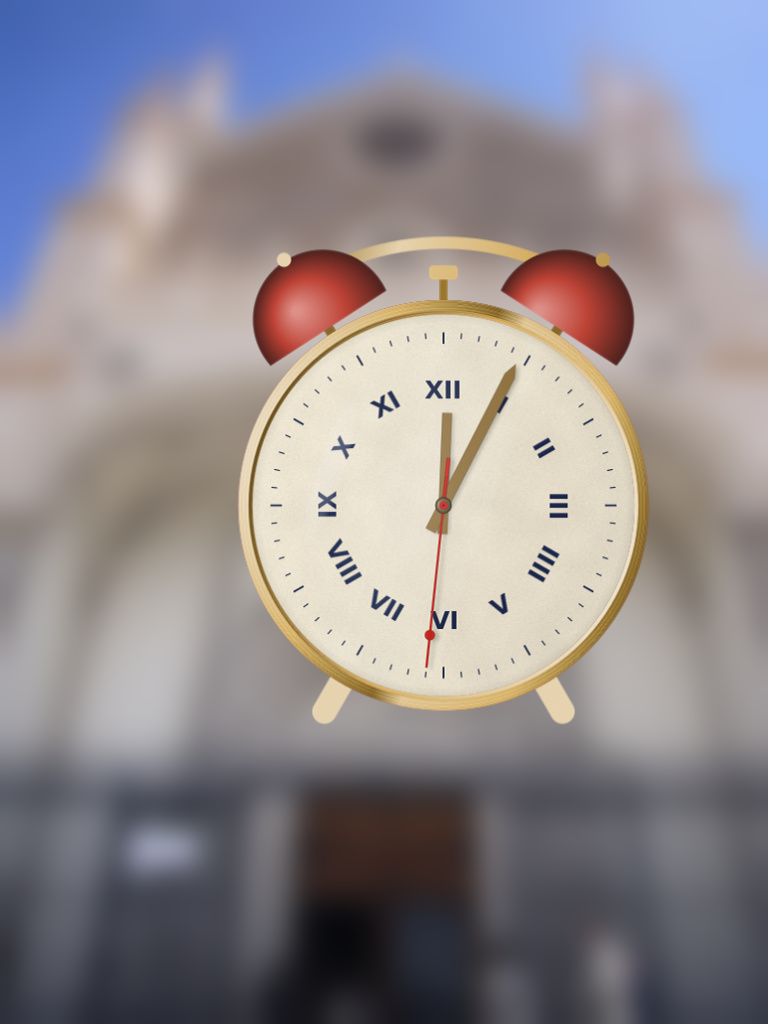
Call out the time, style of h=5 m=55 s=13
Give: h=12 m=4 s=31
